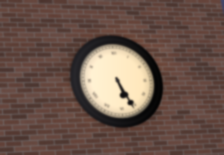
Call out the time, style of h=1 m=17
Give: h=5 m=26
